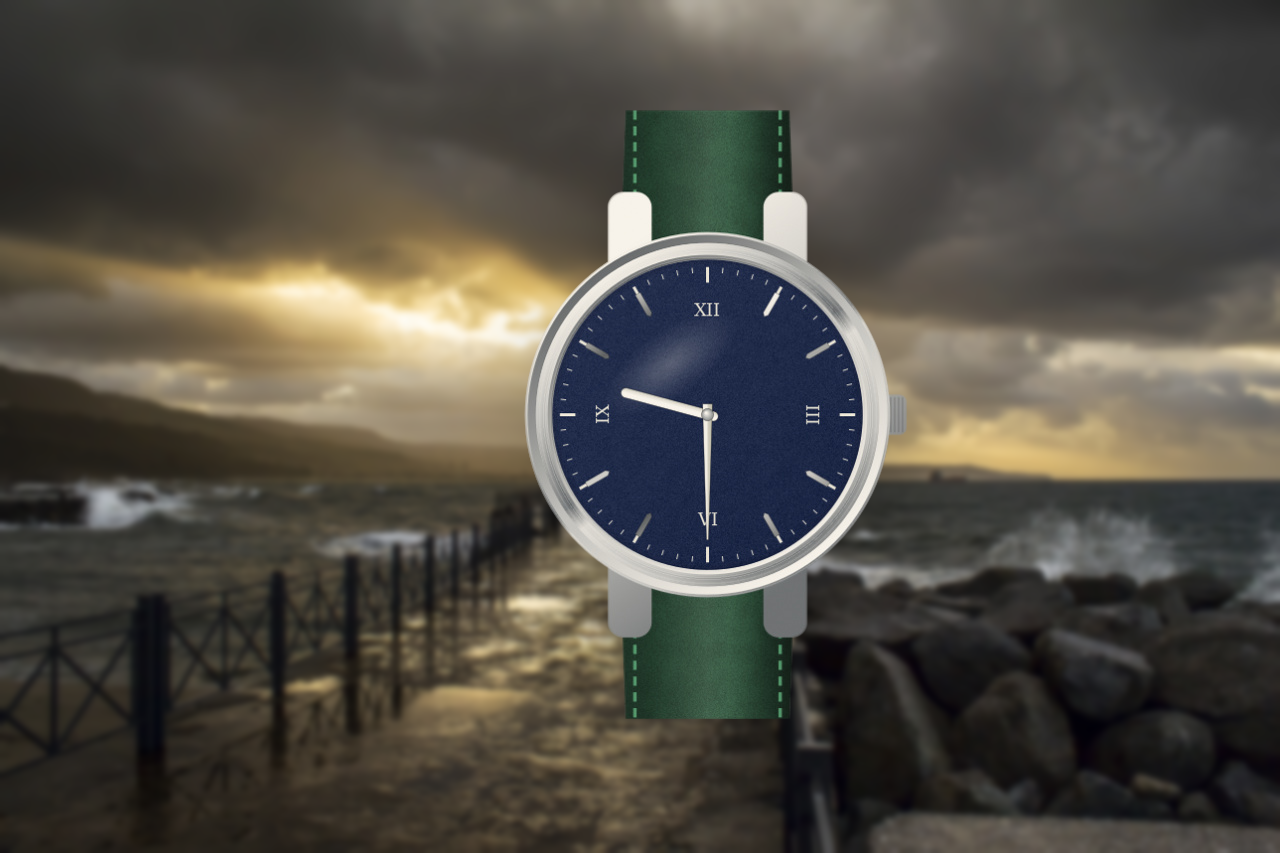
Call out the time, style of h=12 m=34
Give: h=9 m=30
